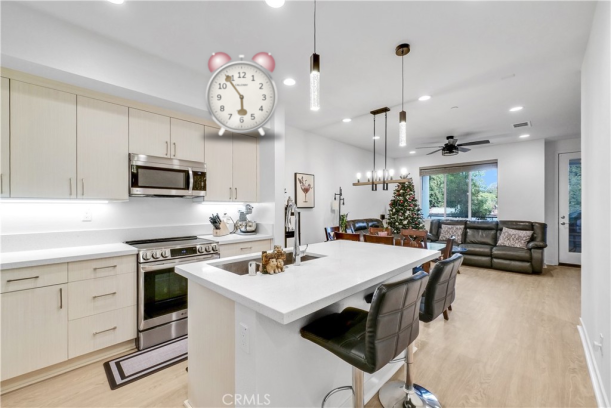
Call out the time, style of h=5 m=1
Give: h=5 m=54
